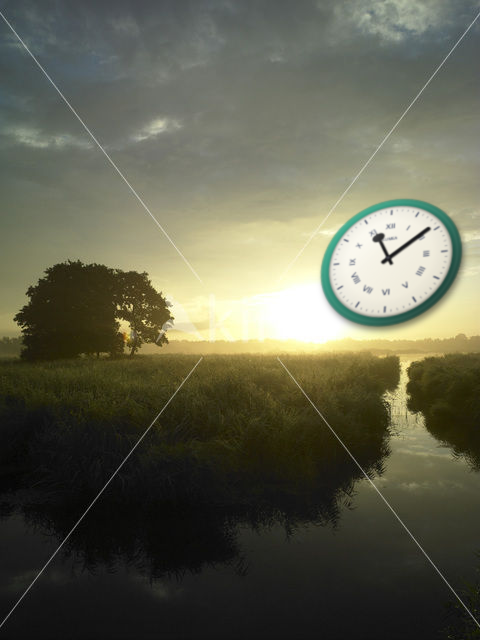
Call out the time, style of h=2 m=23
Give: h=11 m=9
